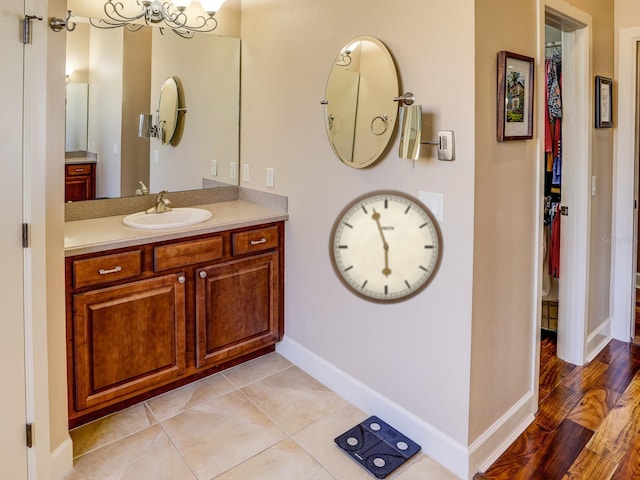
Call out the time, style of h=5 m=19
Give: h=5 m=57
